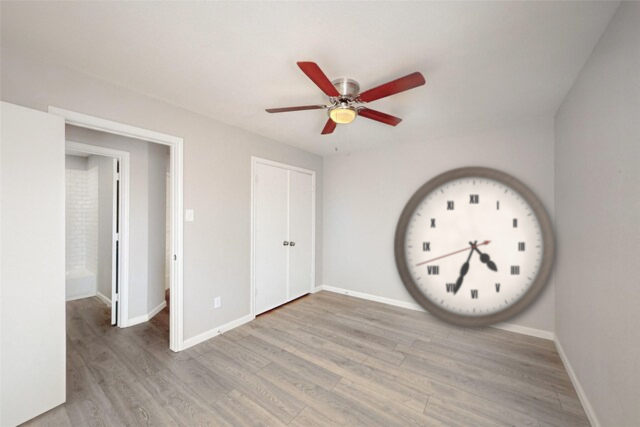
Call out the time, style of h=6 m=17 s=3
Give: h=4 m=33 s=42
